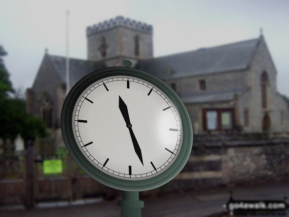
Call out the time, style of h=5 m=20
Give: h=11 m=27
